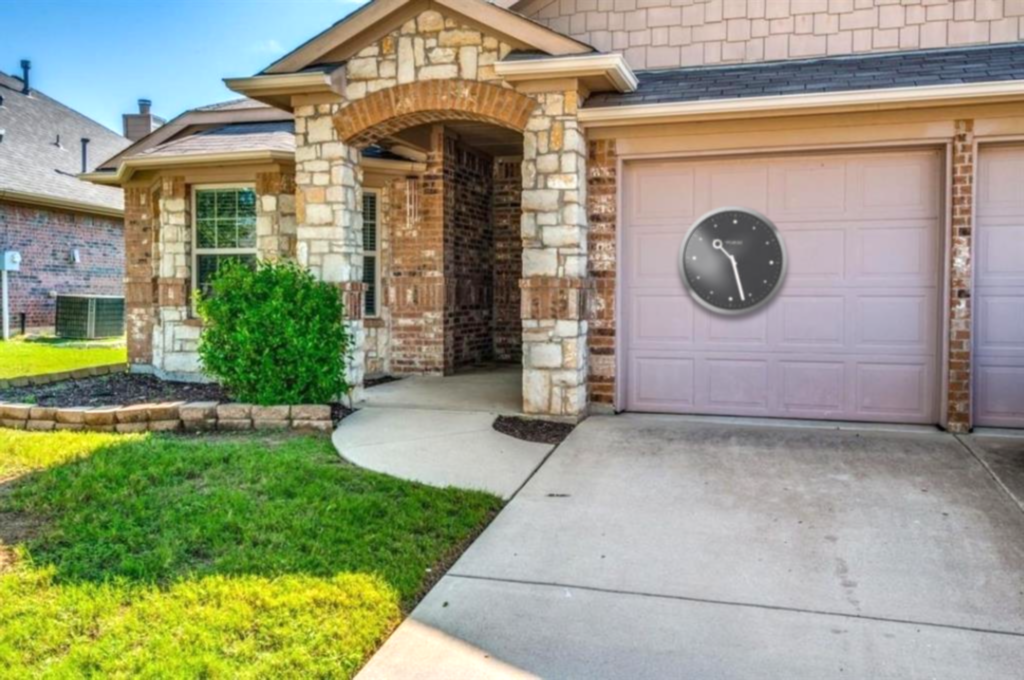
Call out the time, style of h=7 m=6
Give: h=10 m=27
